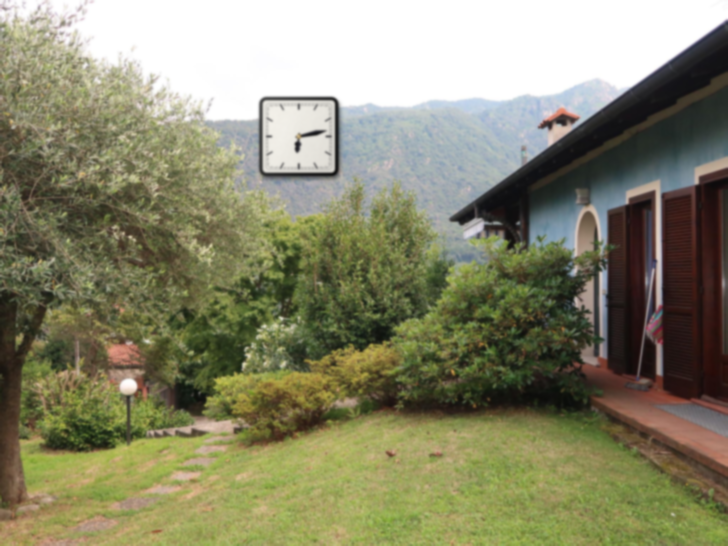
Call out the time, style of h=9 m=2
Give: h=6 m=13
